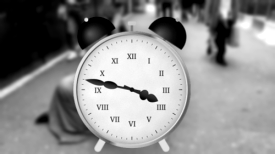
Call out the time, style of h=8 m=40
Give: h=3 m=47
